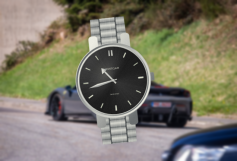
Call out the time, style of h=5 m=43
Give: h=10 m=43
